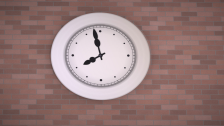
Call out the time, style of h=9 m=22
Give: h=7 m=58
